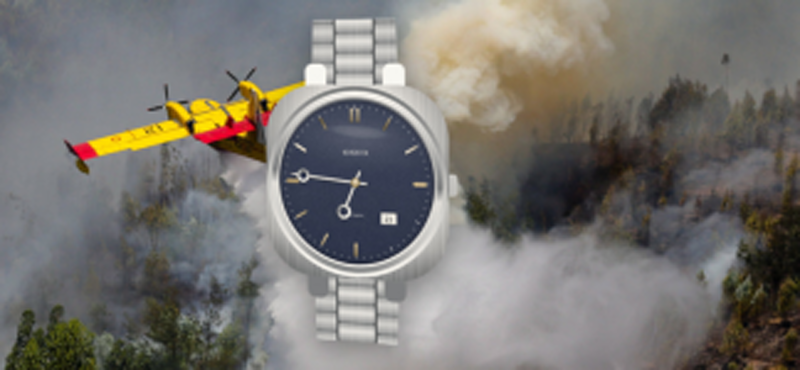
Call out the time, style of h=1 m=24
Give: h=6 m=46
